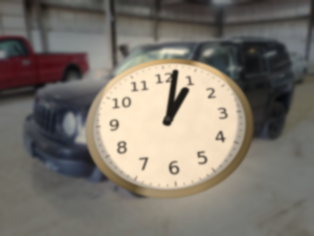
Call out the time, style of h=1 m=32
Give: h=1 m=2
